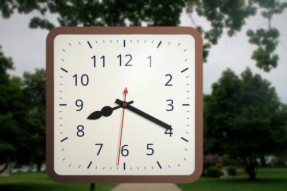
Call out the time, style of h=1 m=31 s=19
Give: h=8 m=19 s=31
